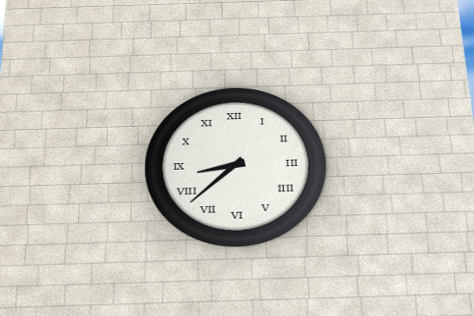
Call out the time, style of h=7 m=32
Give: h=8 m=38
